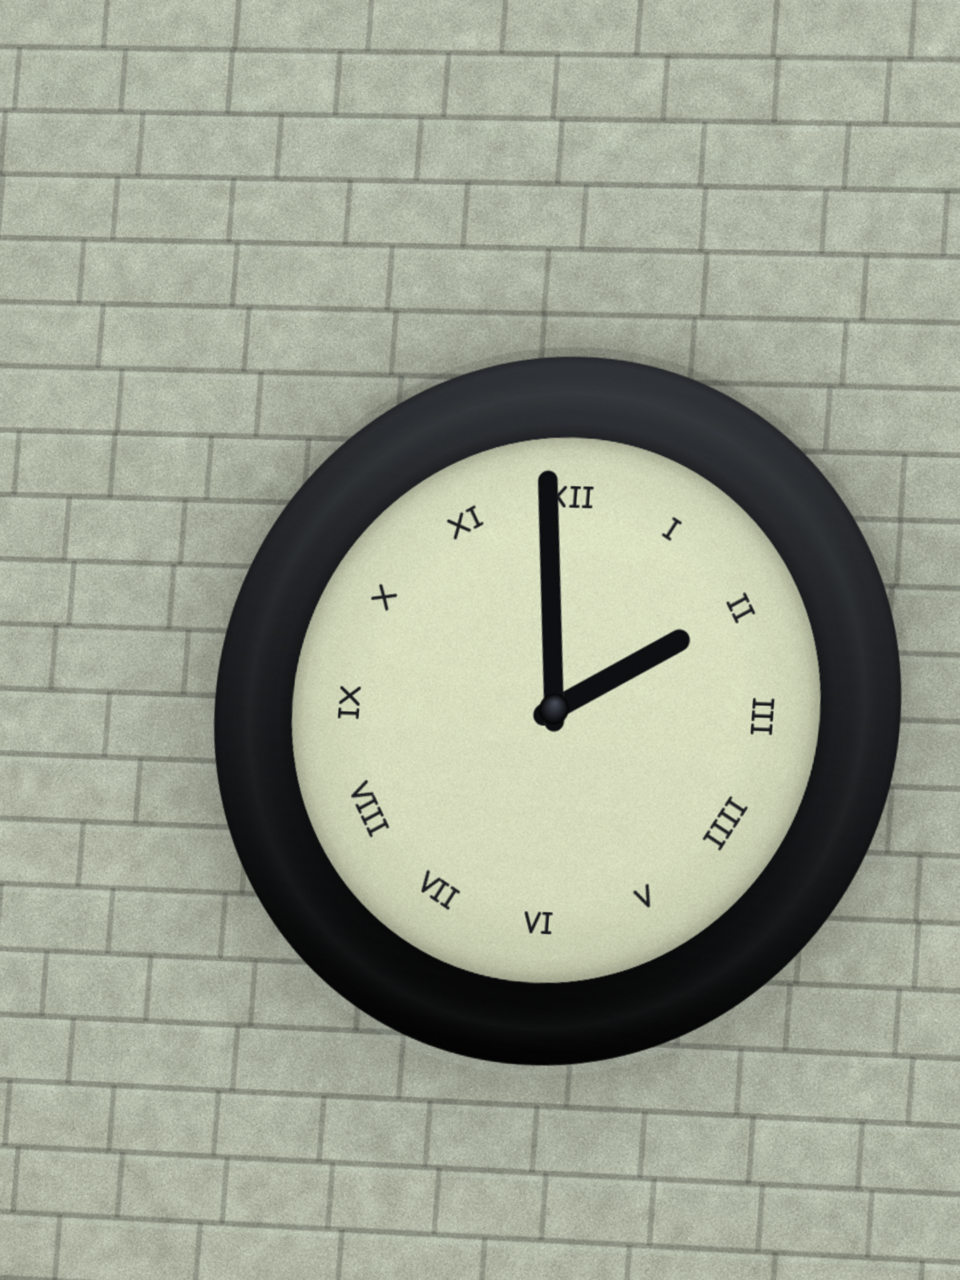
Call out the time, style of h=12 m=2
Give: h=1 m=59
